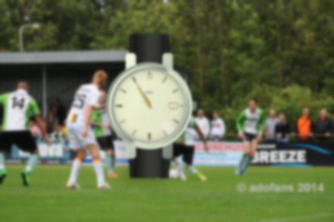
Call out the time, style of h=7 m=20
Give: h=10 m=55
